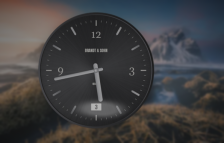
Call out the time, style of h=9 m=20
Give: h=5 m=43
